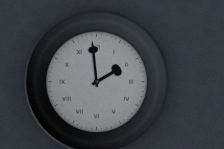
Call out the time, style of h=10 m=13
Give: h=1 m=59
